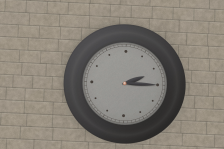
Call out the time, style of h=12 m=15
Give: h=2 m=15
